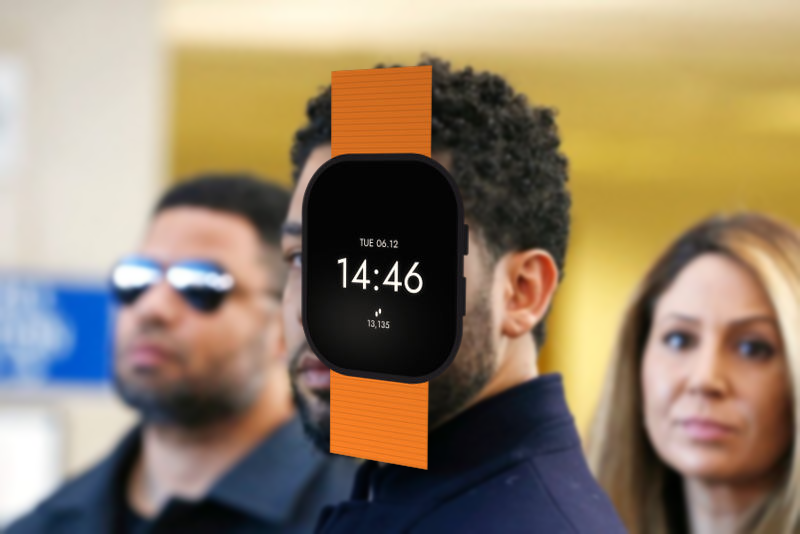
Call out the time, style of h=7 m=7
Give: h=14 m=46
